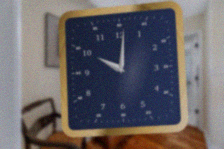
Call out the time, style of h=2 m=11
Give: h=10 m=1
